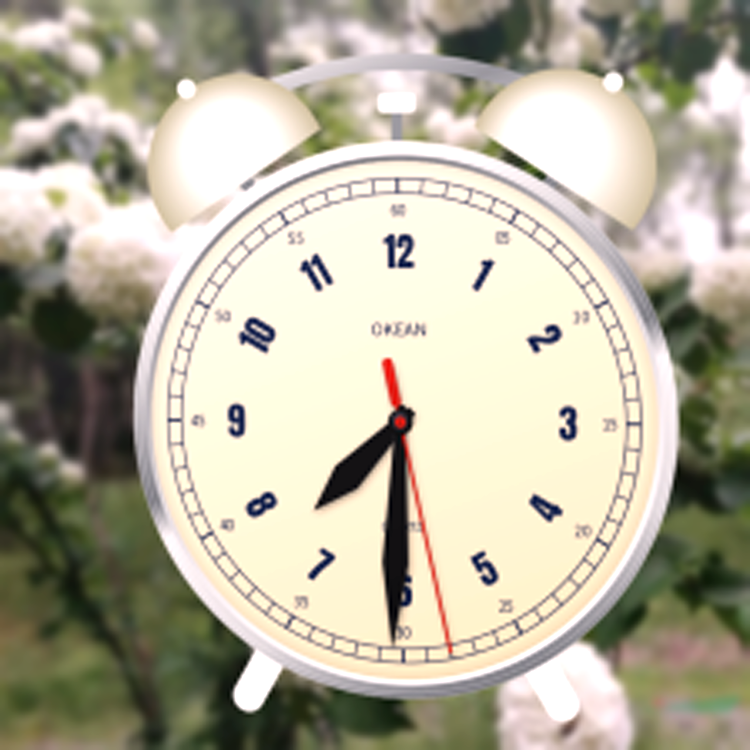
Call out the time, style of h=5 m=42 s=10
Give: h=7 m=30 s=28
